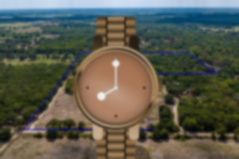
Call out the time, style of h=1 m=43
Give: h=8 m=0
